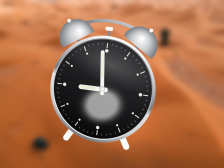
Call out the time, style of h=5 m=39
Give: h=8 m=59
